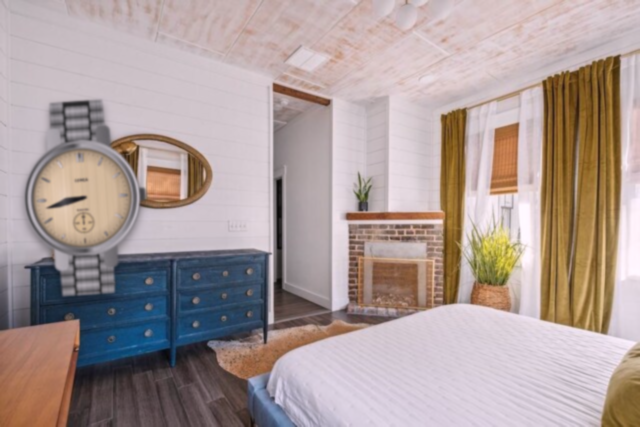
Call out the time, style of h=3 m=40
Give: h=8 m=43
